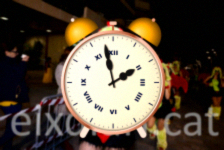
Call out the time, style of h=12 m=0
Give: h=1 m=58
